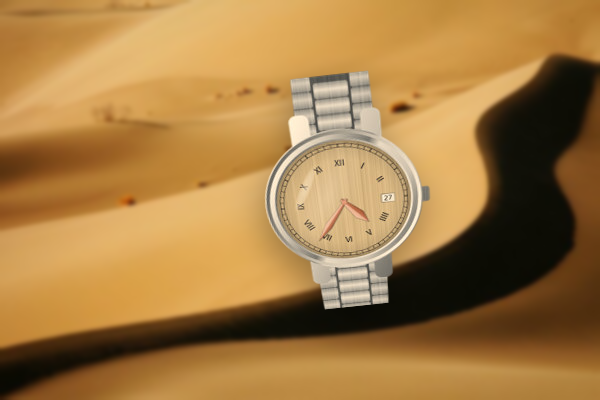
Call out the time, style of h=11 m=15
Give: h=4 m=36
